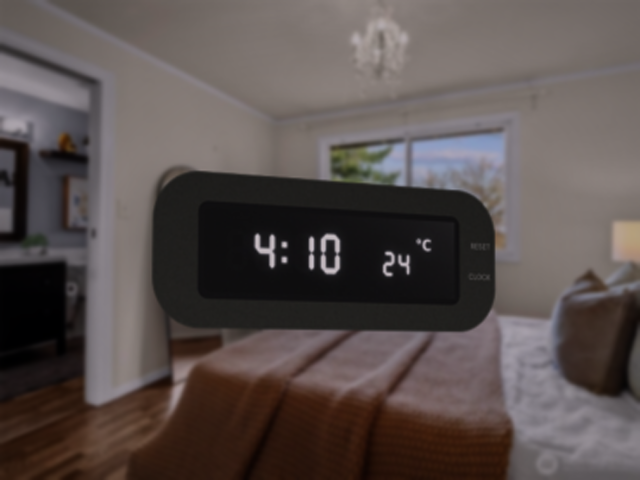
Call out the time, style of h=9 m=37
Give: h=4 m=10
